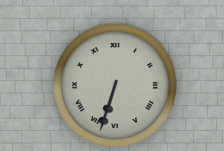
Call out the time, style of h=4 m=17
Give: h=6 m=33
